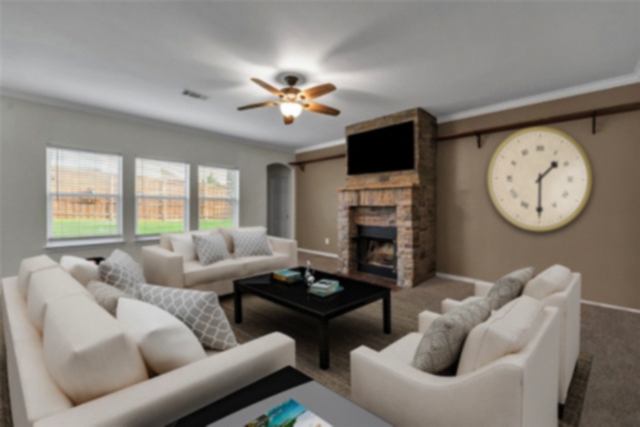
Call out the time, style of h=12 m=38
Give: h=1 m=30
